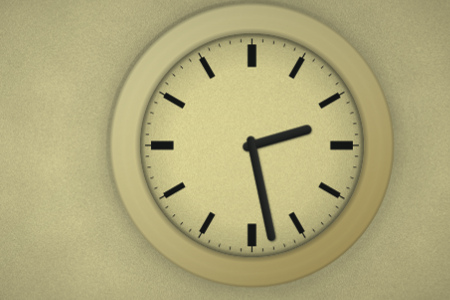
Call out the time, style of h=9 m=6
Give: h=2 m=28
